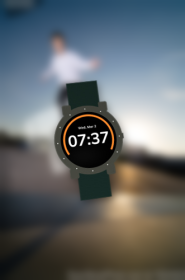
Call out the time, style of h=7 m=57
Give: h=7 m=37
